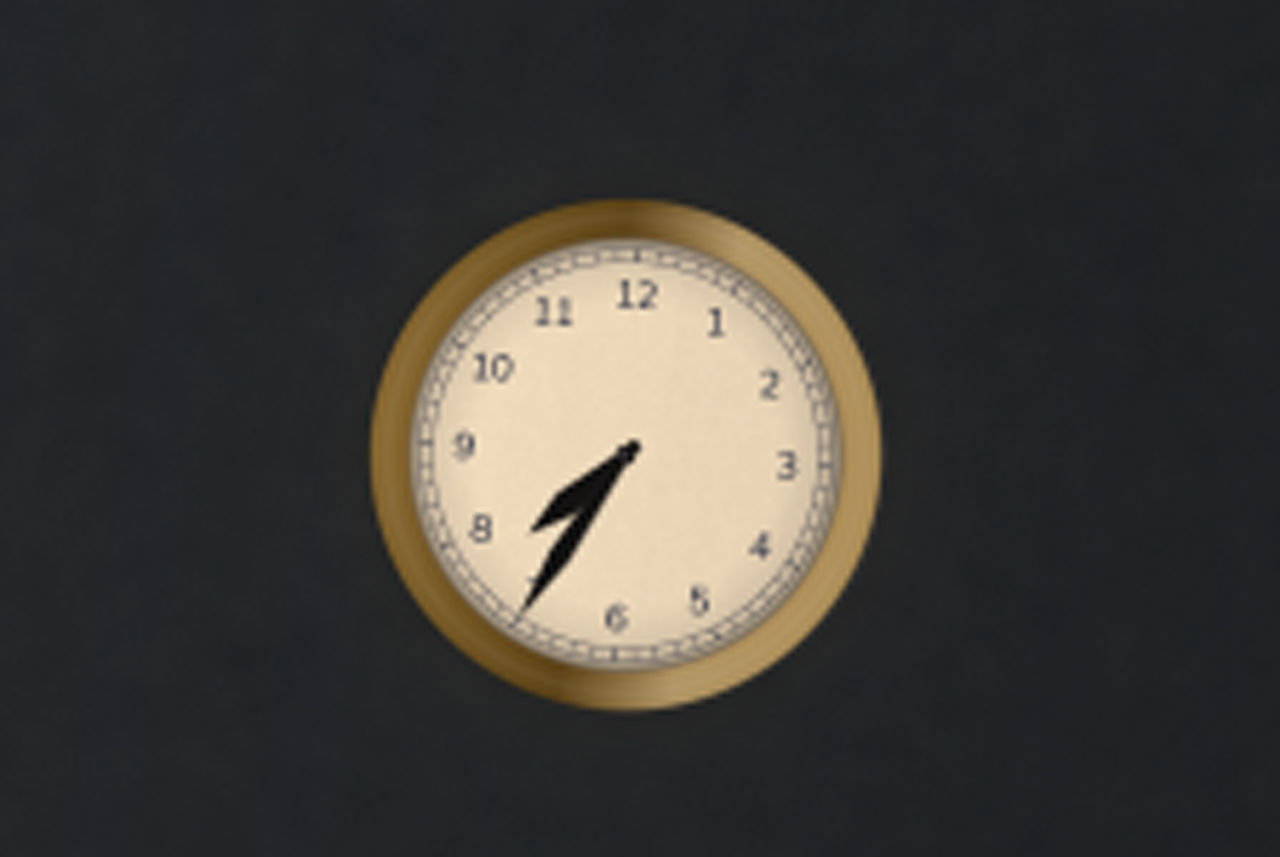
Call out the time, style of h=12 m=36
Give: h=7 m=35
